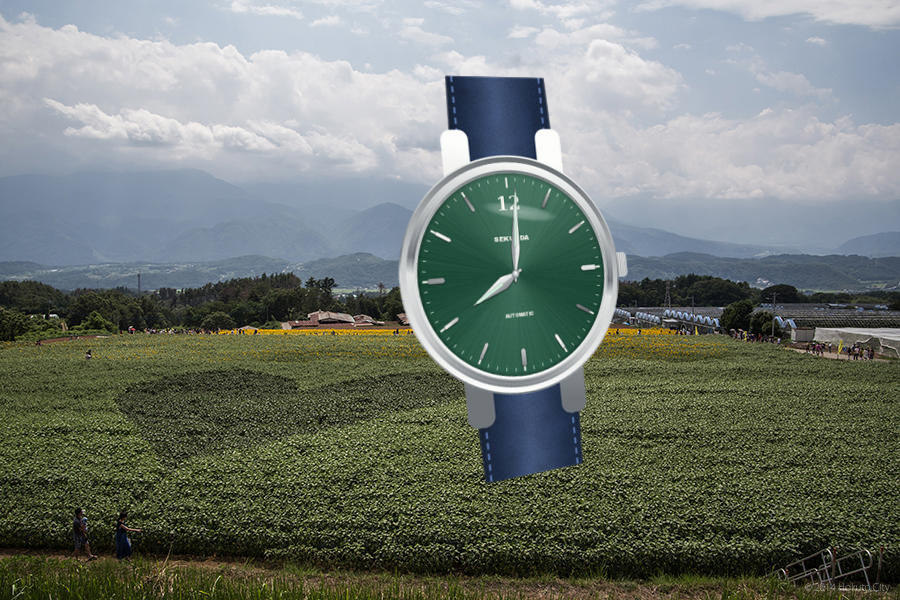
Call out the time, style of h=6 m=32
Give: h=8 m=1
